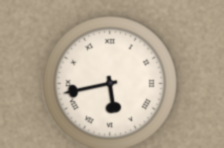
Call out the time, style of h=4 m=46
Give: h=5 m=43
